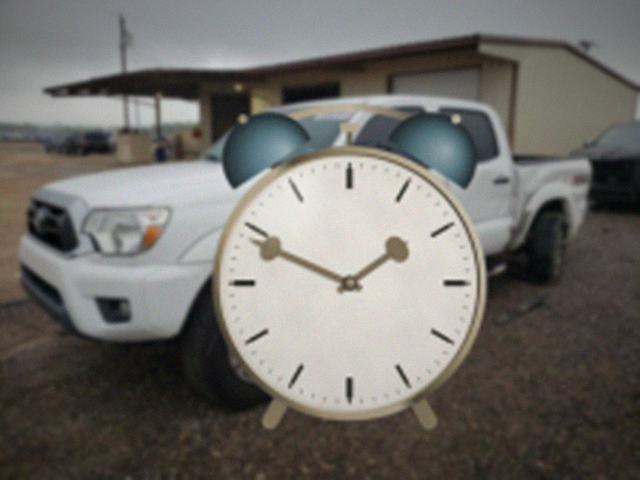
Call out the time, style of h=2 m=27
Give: h=1 m=49
